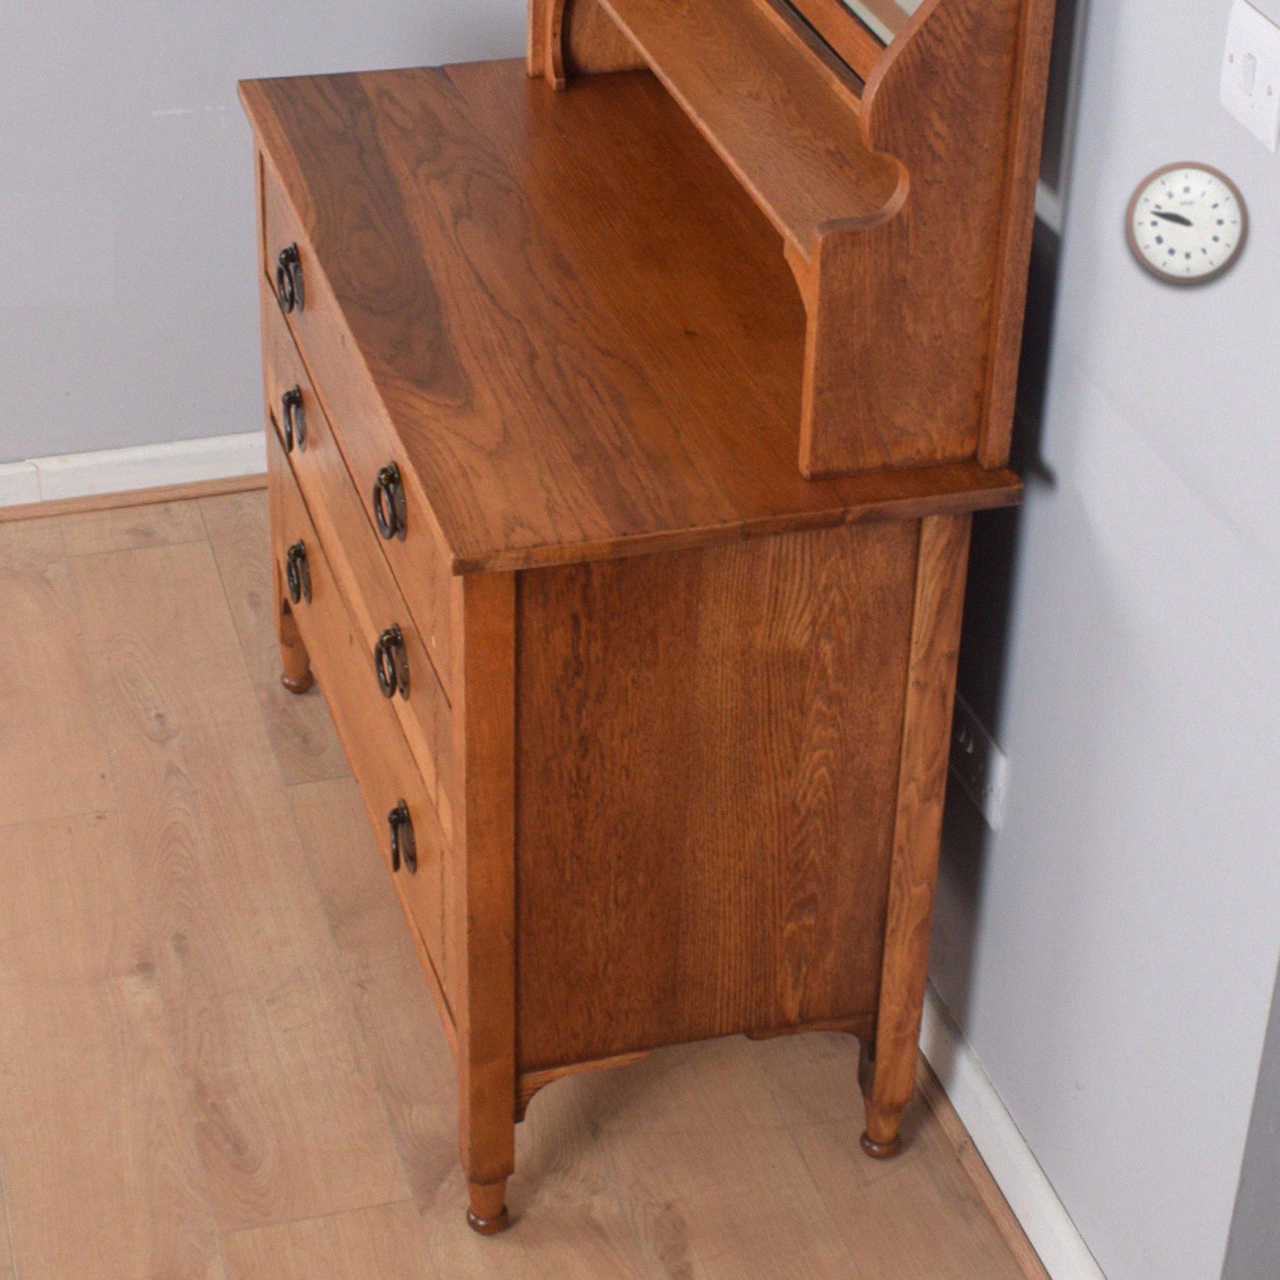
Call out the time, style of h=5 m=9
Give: h=9 m=48
